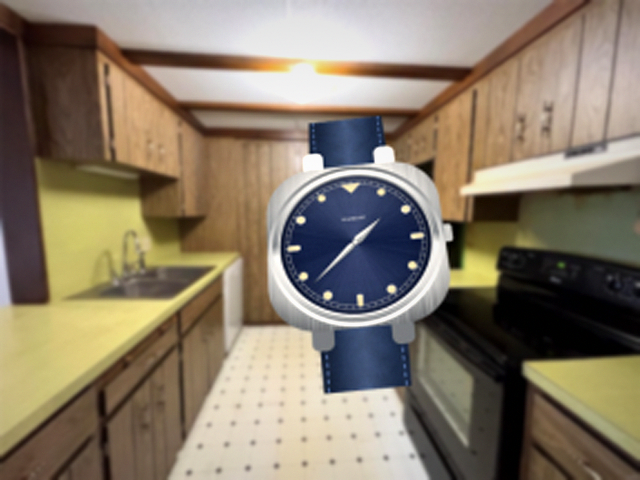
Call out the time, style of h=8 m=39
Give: h=1 m=38
